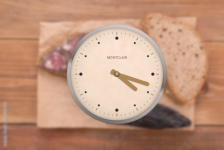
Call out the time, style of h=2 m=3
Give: h=4 m=18
